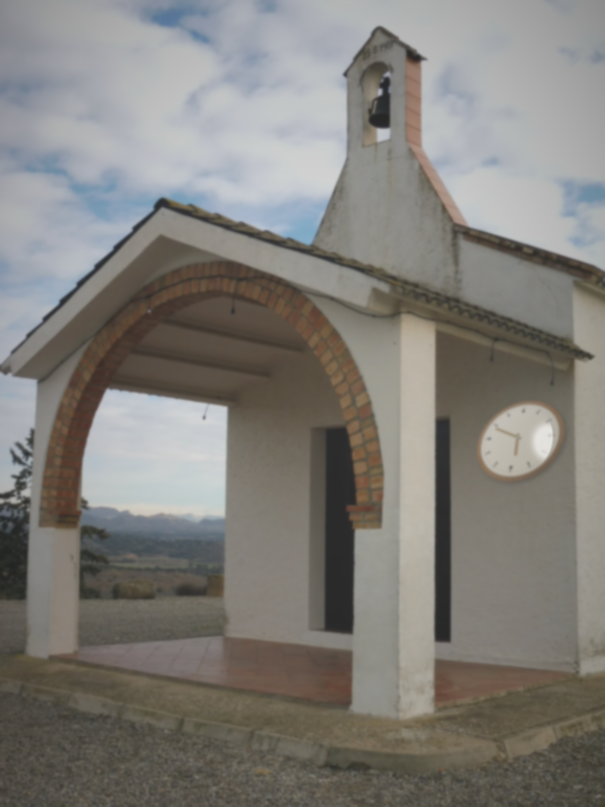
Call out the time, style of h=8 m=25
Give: h=5 m=49
